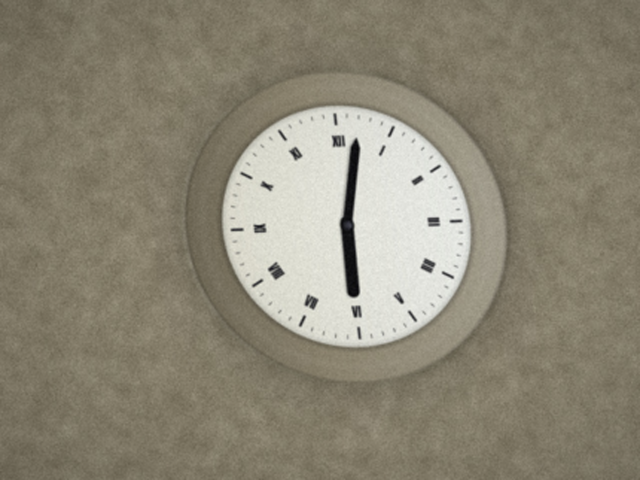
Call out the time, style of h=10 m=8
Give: h=6 m=2
